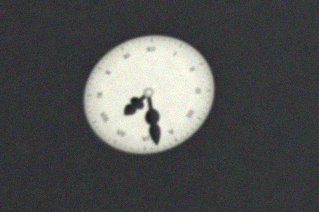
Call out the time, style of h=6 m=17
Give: h=7 m=28
